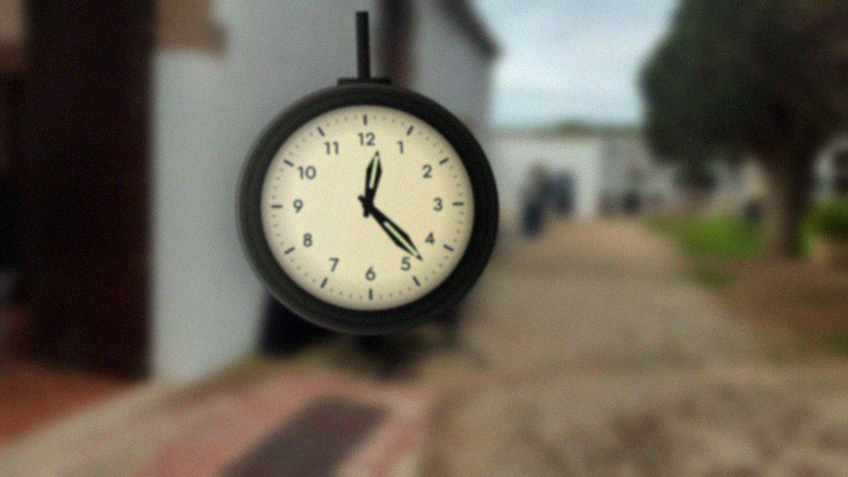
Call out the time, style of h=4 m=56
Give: h=12 m=23
